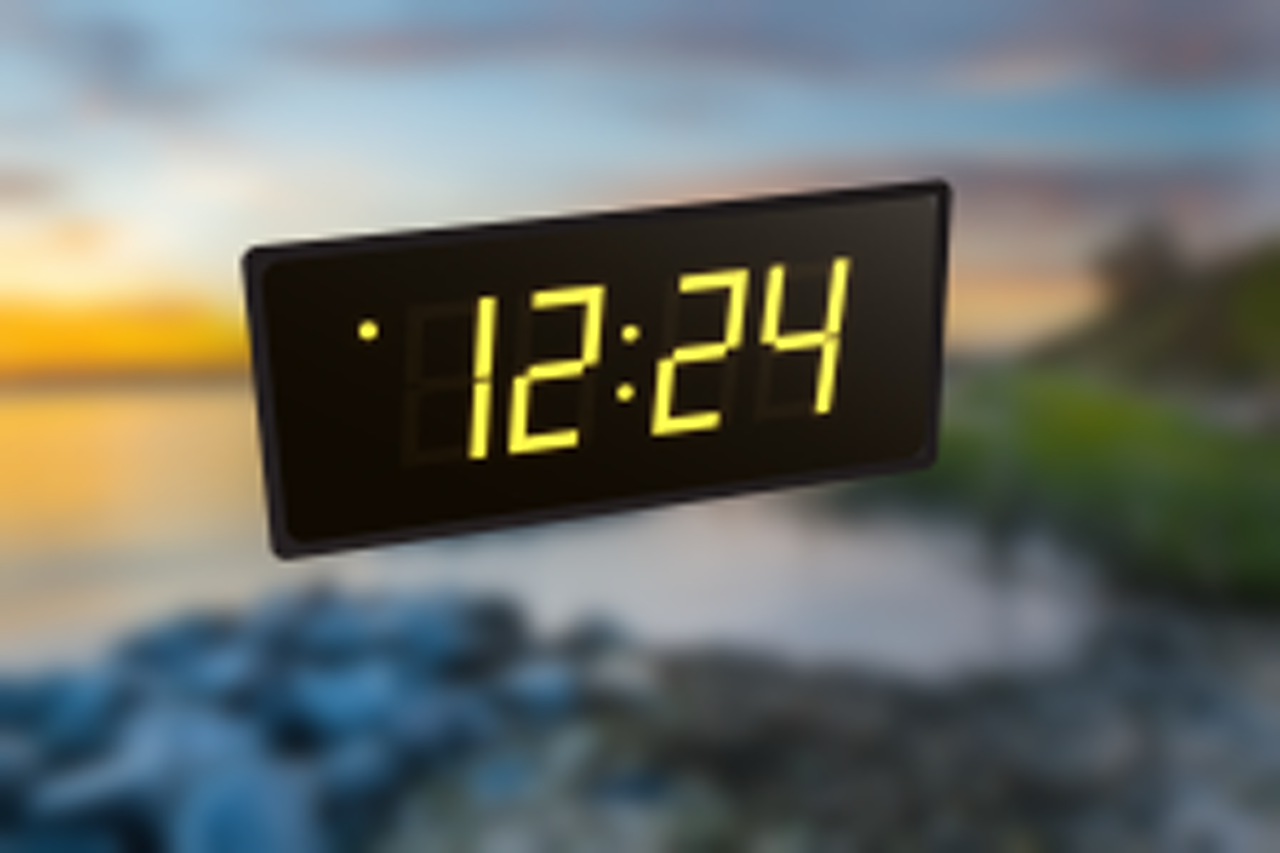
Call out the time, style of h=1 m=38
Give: h=12 m=24
